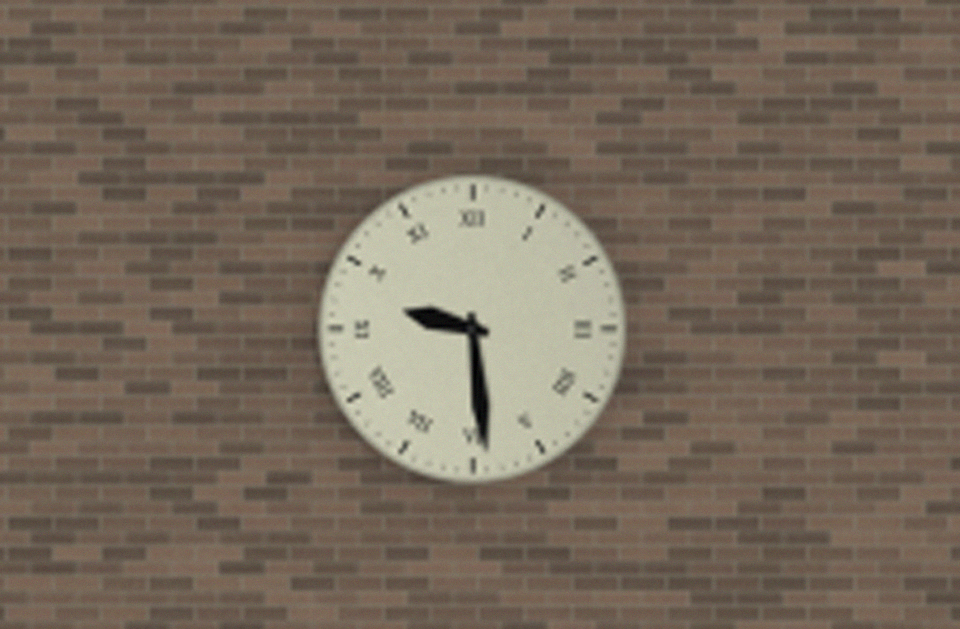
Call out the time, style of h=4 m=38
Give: h=9 m=29
